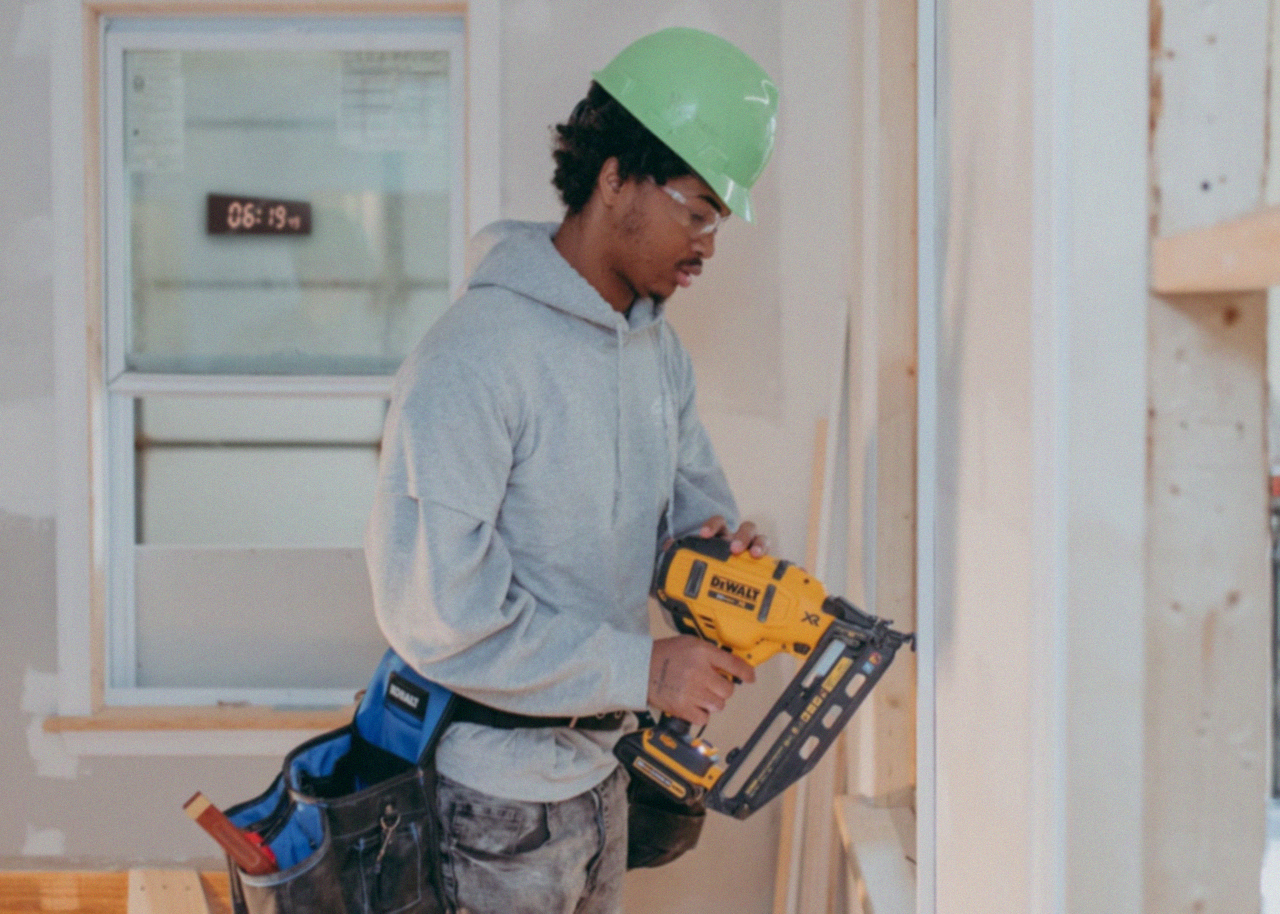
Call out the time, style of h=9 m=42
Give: h=6 m=19
